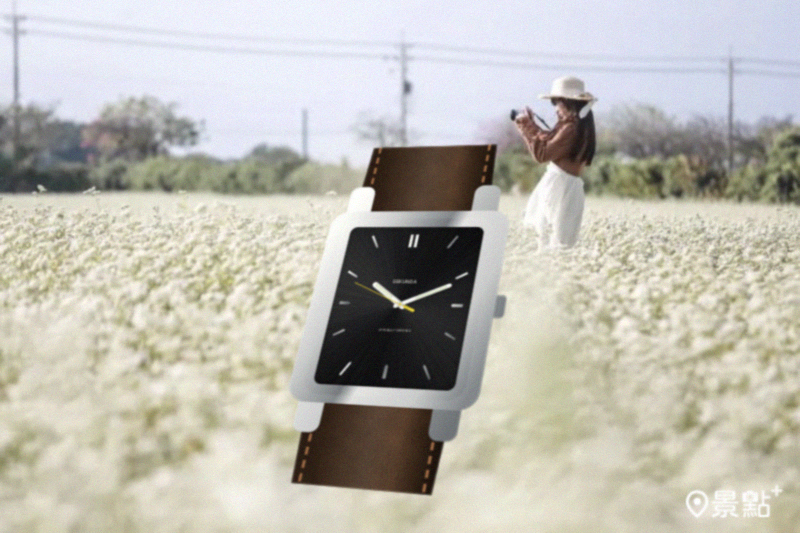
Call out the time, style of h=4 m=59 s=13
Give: h=10 m=10 s=49
